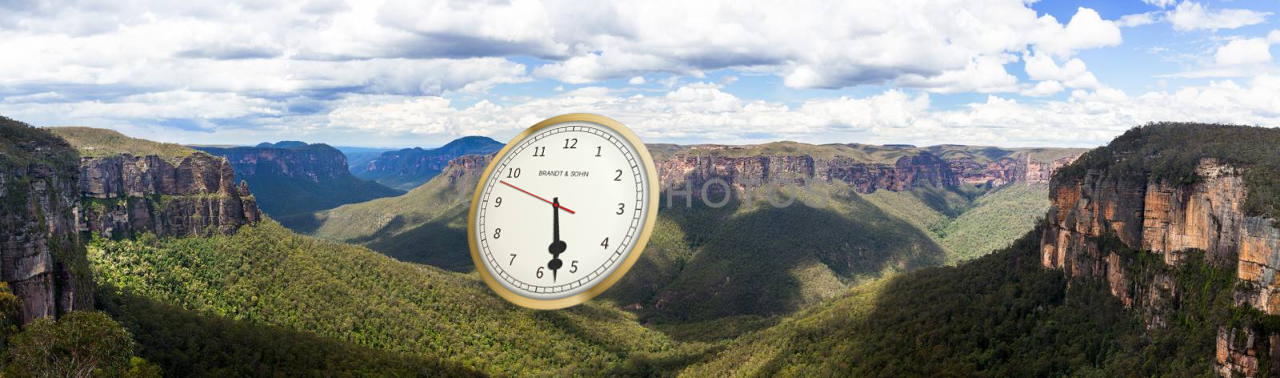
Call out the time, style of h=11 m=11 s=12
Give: h=5 m=27 s=48
